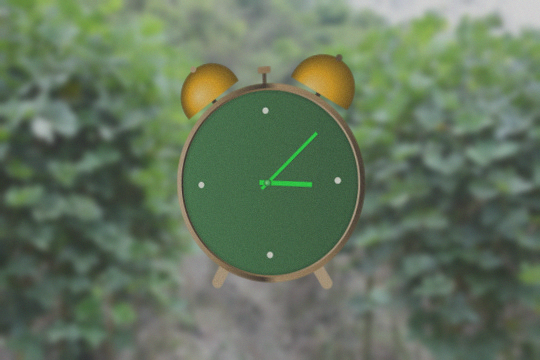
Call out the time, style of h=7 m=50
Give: h=3 m=8
